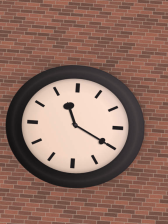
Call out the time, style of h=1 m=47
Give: h=11 m=20
